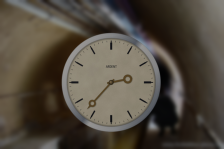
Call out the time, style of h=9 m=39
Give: h=2 m=37
